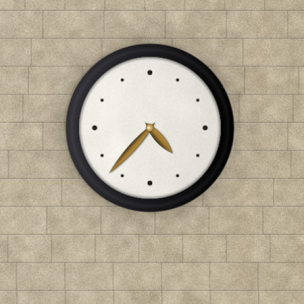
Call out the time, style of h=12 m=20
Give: h=4 m=37
